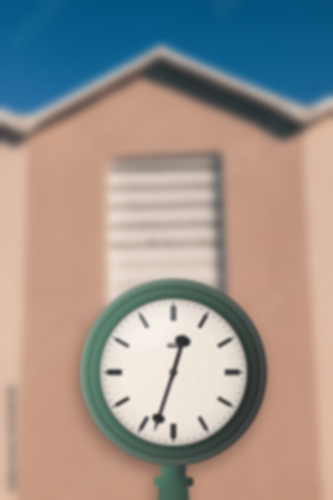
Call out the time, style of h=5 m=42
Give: h=12 m=33
